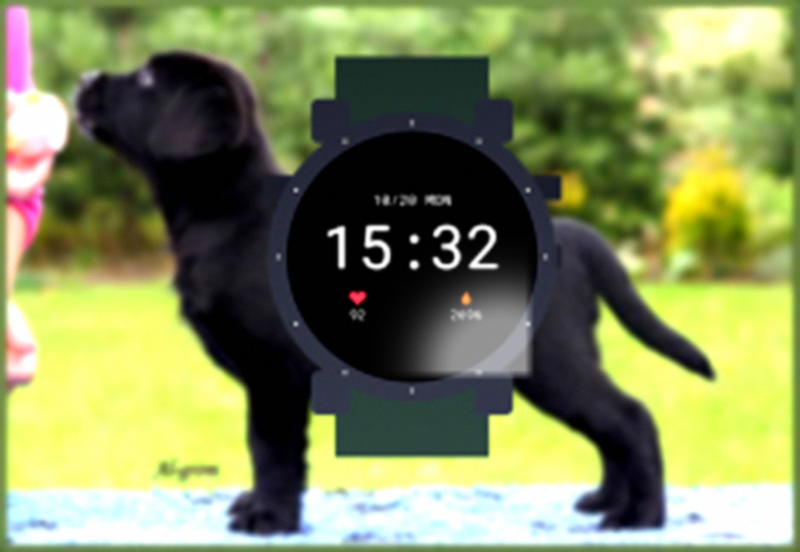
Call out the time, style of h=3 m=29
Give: h=15 m=32
